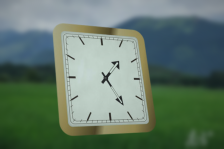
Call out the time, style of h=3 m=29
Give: h=1 m=25
